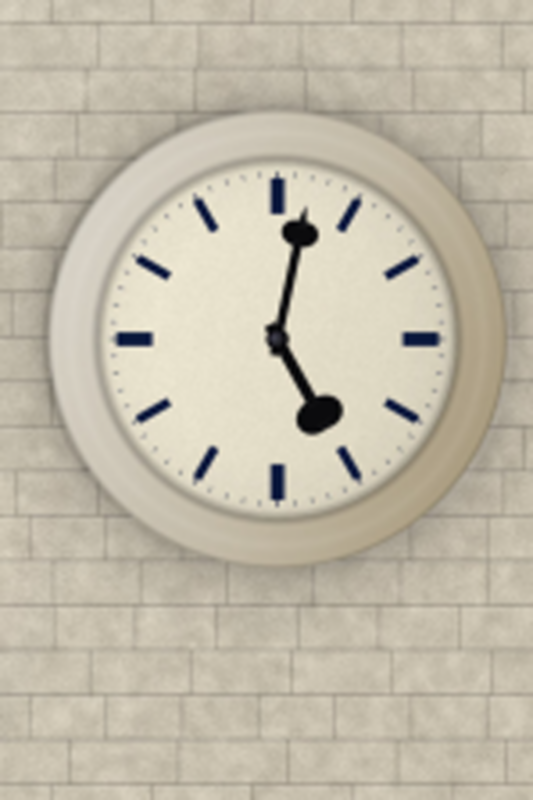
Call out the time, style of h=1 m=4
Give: h=5 m=2
